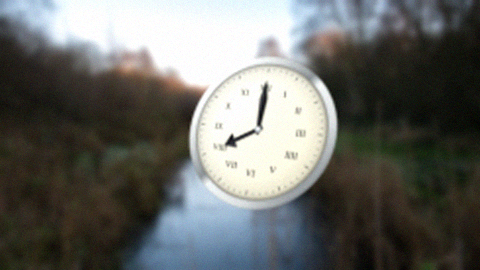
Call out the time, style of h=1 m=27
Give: h=8 m=0
